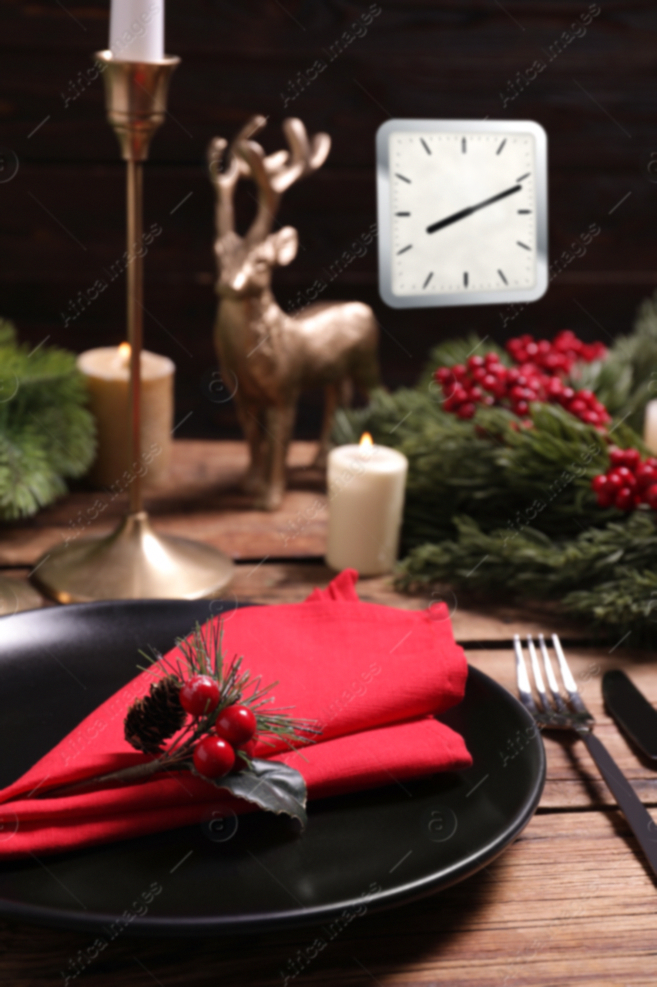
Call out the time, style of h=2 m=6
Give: h=8 m=11
